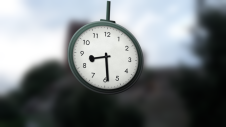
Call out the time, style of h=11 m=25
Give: h=8 m=29
